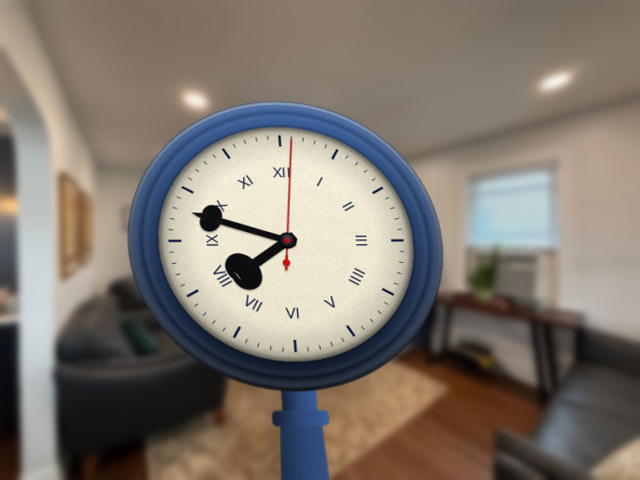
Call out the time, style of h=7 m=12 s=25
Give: h=7 m=48 s=1
